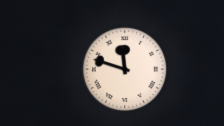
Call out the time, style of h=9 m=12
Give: h=11 m=48
